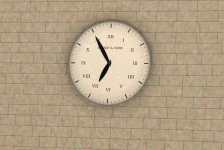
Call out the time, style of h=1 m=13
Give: h=6 m=55
